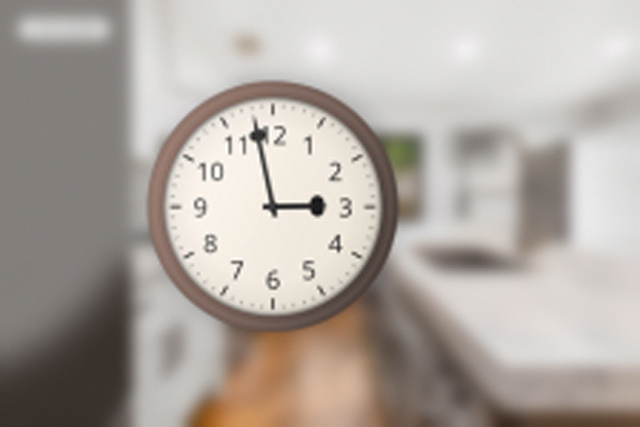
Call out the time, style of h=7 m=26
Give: h=2 m=58
